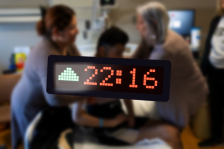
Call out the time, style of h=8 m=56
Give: h=22 m=16
